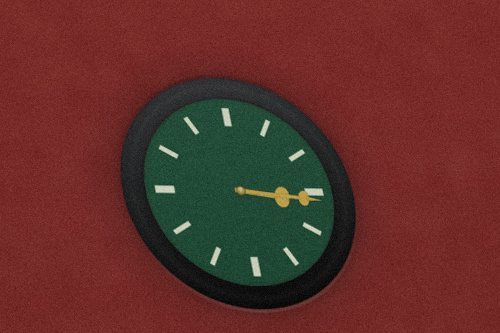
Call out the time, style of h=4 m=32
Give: h=3 m=16
